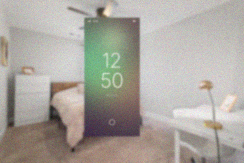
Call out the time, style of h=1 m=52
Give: h=12 m=50
